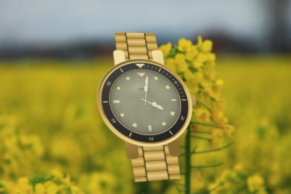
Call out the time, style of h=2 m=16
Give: h=4 m=2
